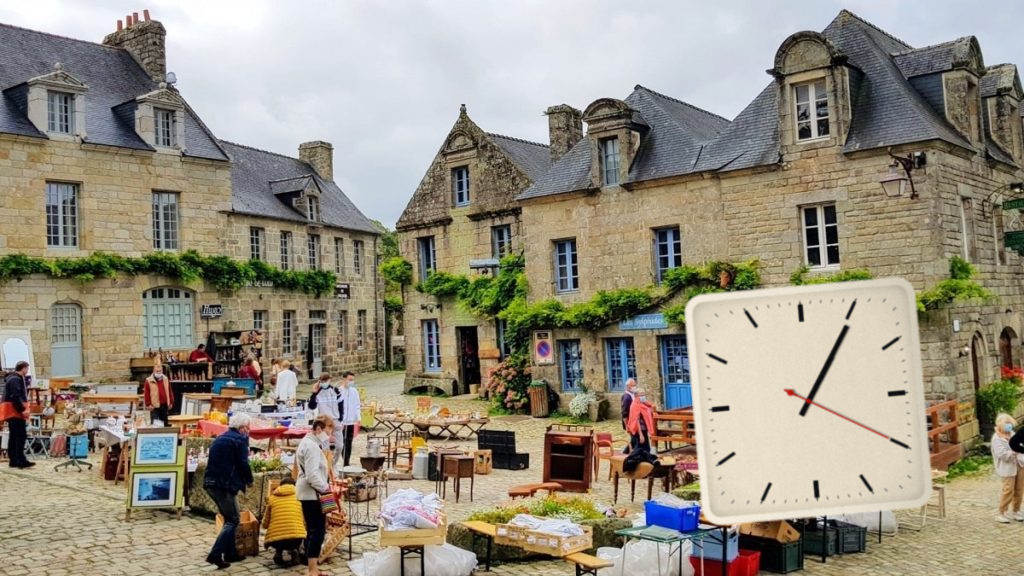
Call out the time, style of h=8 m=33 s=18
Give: h=1 m=5 s=20
